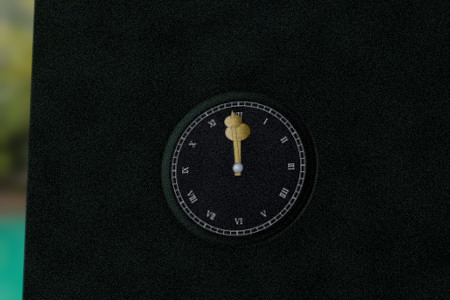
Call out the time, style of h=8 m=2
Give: h=11 m=59
